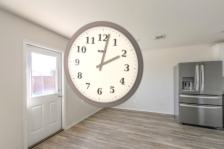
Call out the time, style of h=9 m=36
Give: h=2 m=2
